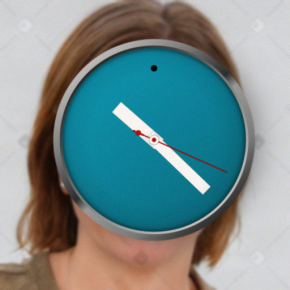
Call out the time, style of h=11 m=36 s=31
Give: h=10 m=22 s=19
